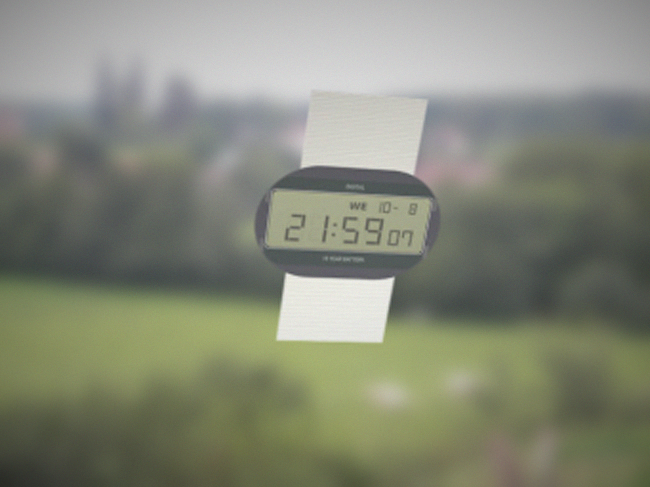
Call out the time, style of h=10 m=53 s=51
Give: h=21 m=59 s=7
